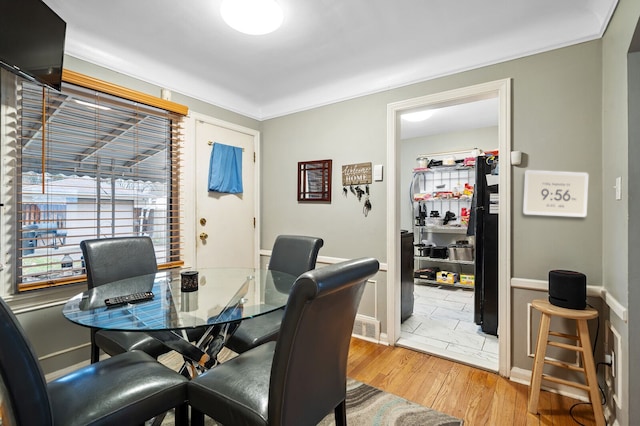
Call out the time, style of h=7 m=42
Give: h=9 m=56
